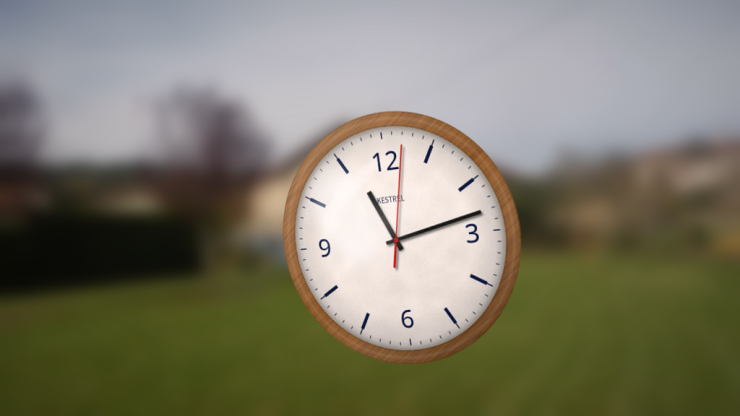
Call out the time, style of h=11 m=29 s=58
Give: h=11 m=13 s=2
